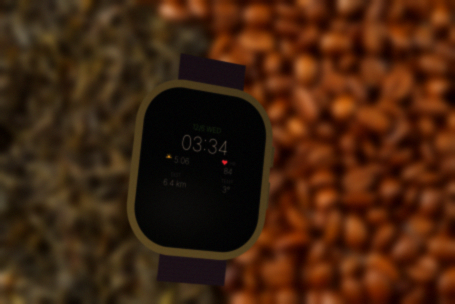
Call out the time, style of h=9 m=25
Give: h=3 m=34
